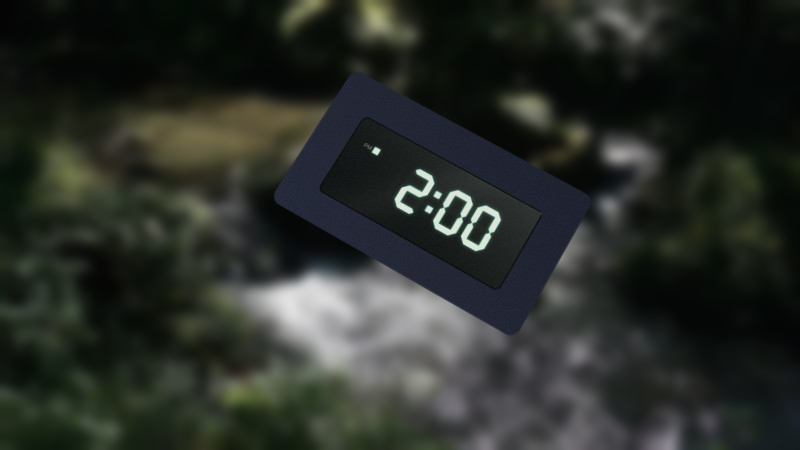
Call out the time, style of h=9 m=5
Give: h=2 m=0
